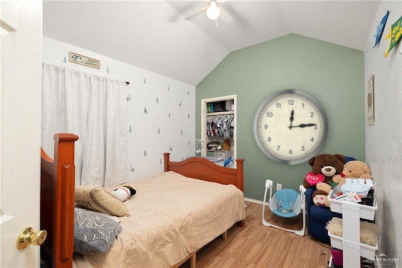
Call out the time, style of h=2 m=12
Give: h=12 m=14
